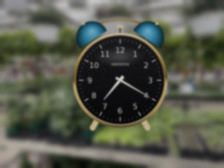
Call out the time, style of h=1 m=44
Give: h=7 m=20
